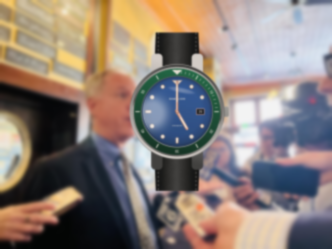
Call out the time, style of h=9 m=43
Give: h=5 m=0
